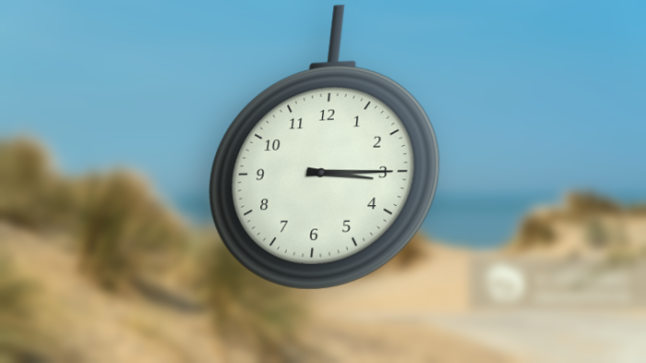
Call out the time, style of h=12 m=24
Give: h=3 m=15
